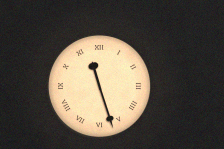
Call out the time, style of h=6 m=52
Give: h=11 m=27
